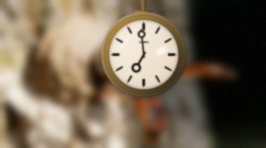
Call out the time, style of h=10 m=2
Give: h=6 m=59
